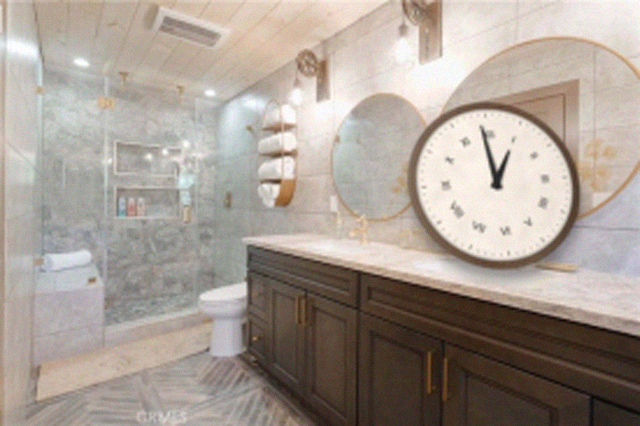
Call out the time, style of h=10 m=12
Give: h=12 m=59
